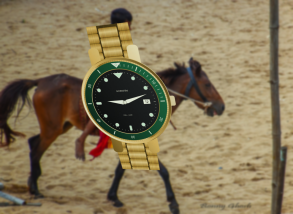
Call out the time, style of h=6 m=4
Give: h=9 m=12
